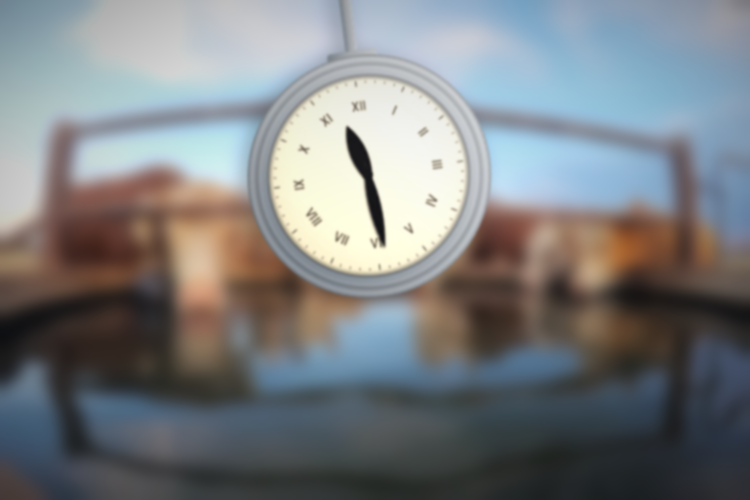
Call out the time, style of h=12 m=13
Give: h=11 m=29
